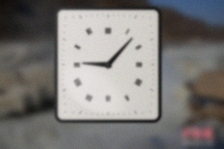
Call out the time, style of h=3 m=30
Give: h=9 m=7
